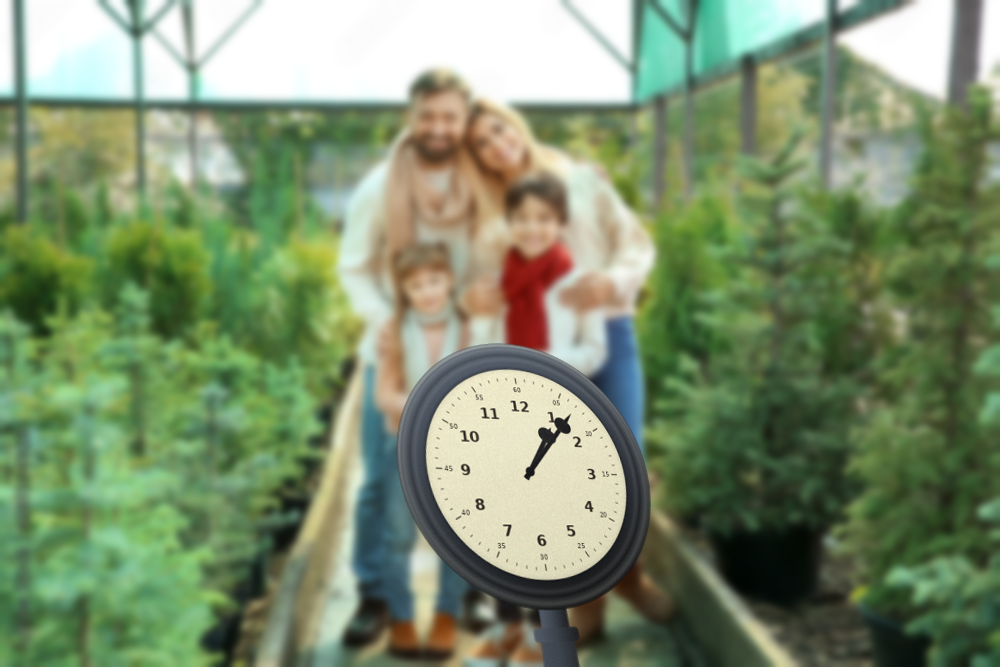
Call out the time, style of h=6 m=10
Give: h=1 m=7
